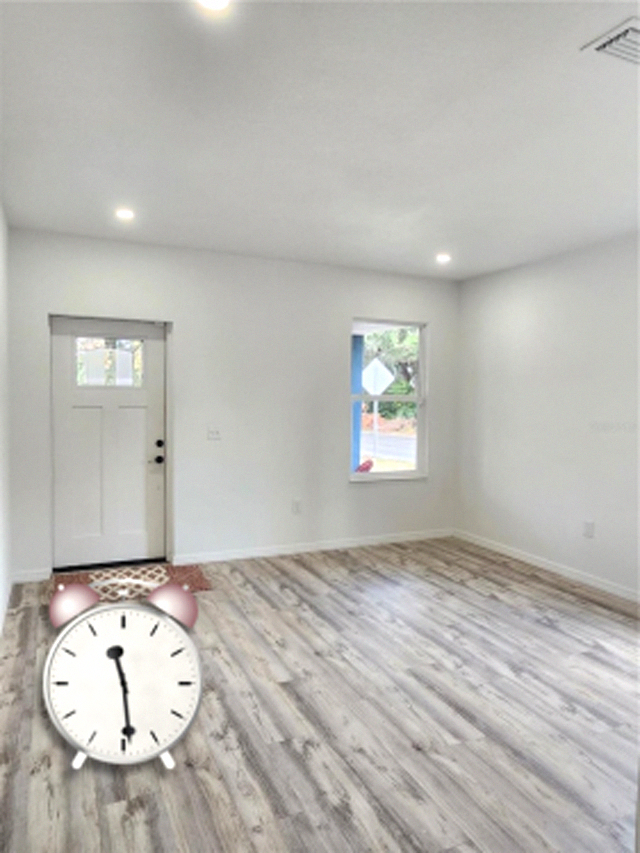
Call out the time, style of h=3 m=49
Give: h=11 m=29
